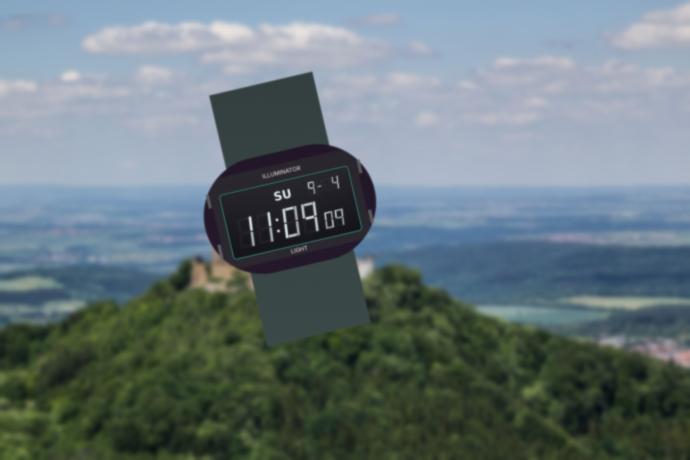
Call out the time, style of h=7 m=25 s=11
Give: h=11 m=9 s=9
